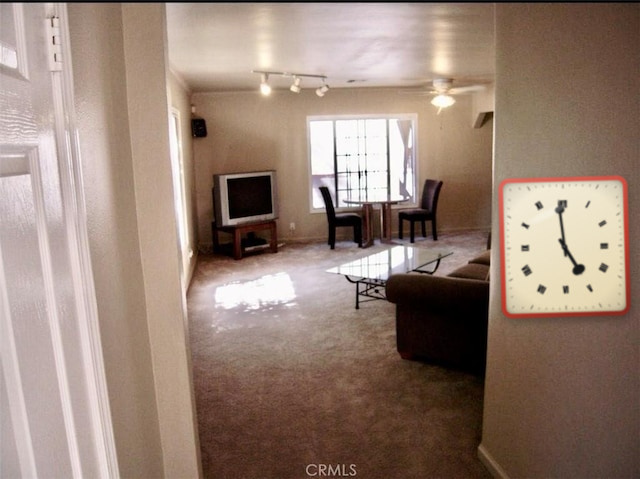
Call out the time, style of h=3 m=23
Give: h=4 m=59
